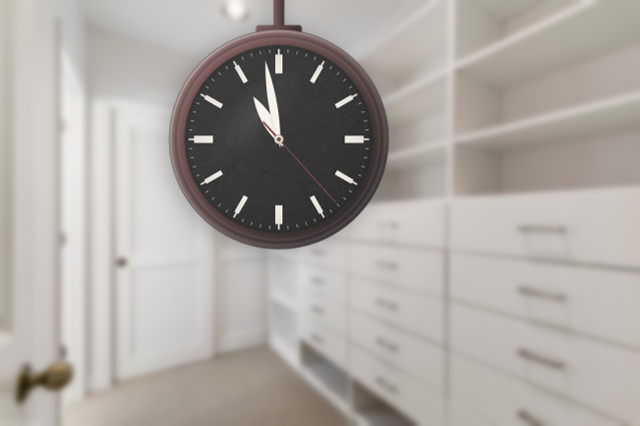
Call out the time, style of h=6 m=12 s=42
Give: h=10 m=58 s=23
